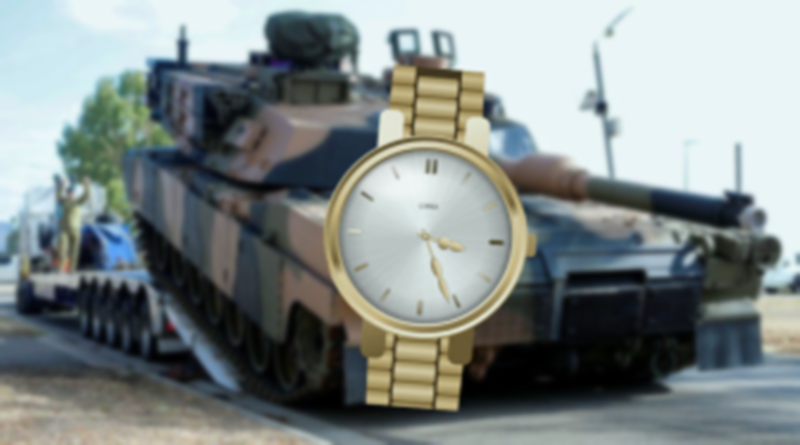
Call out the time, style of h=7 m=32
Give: h=3 m=26
